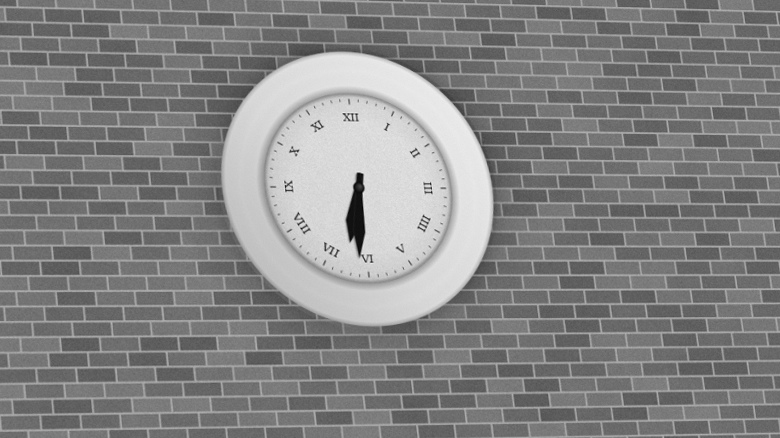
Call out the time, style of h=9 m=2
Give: h=6 m=31
